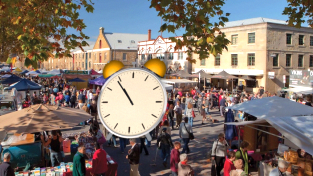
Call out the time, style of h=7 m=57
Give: h=10 m=54
